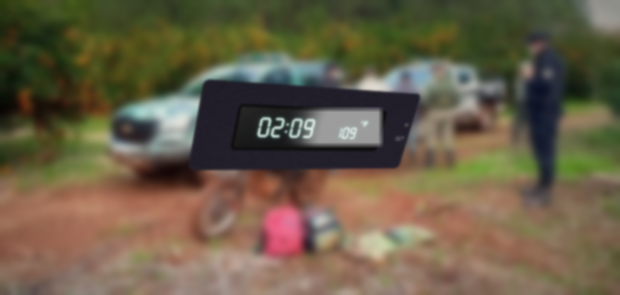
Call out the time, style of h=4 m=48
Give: h=2 m=9
